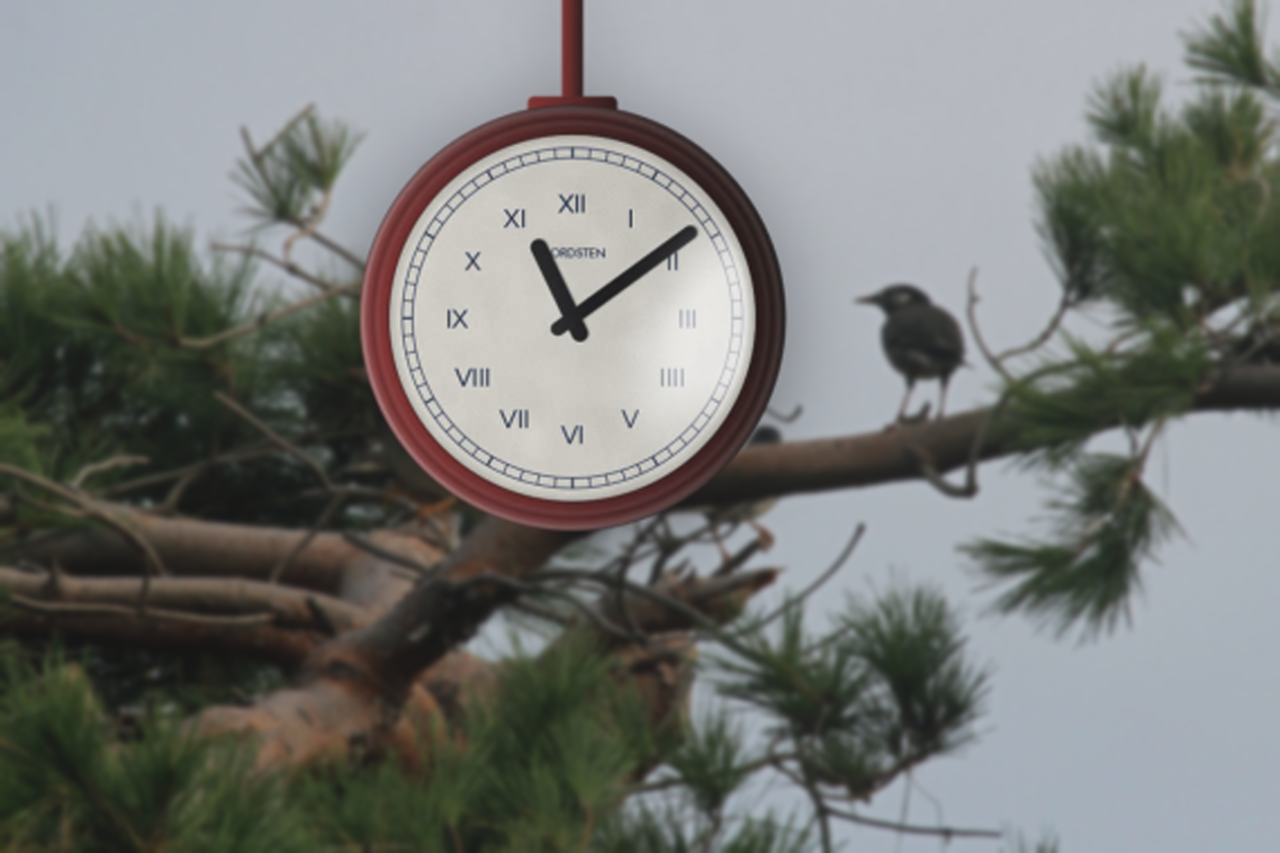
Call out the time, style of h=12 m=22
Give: h=11 m=9
